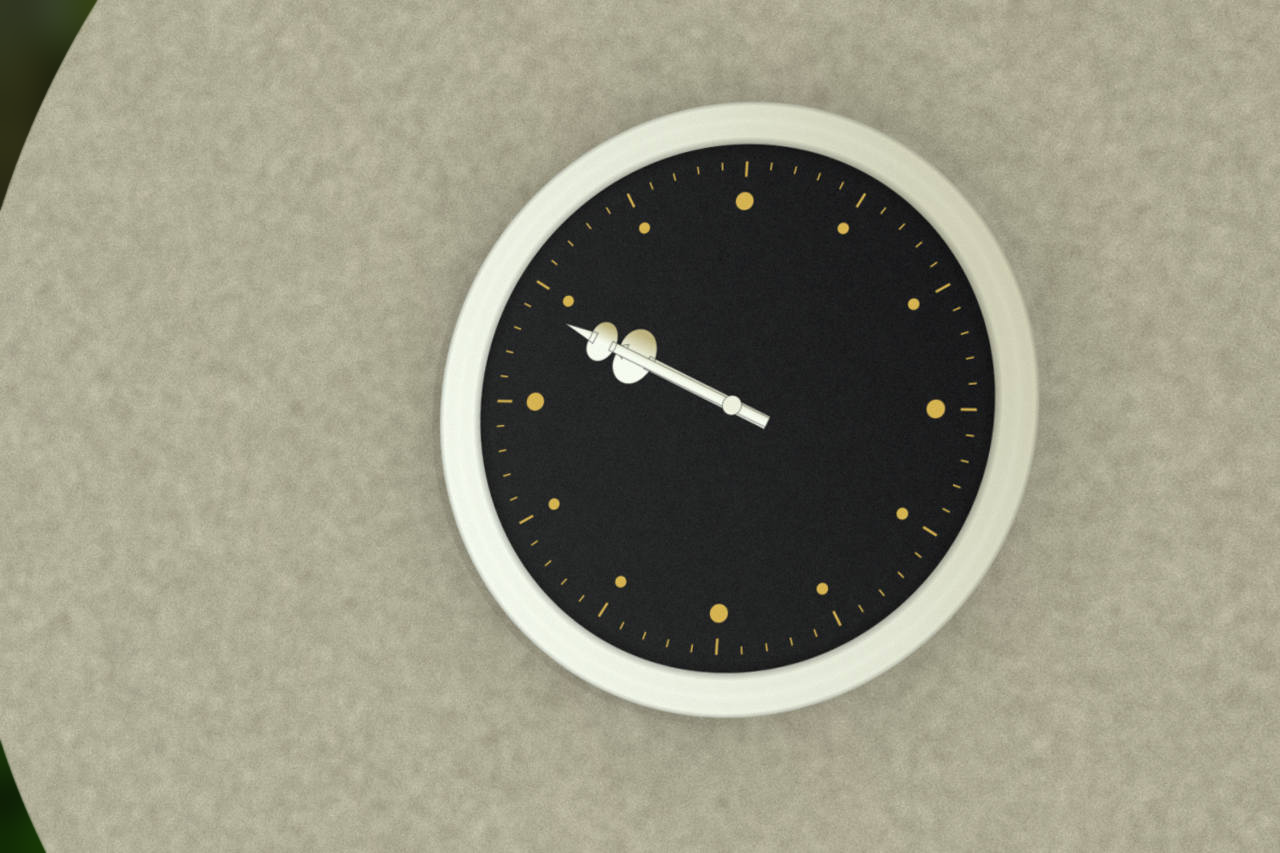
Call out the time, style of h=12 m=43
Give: h=9 m=49
